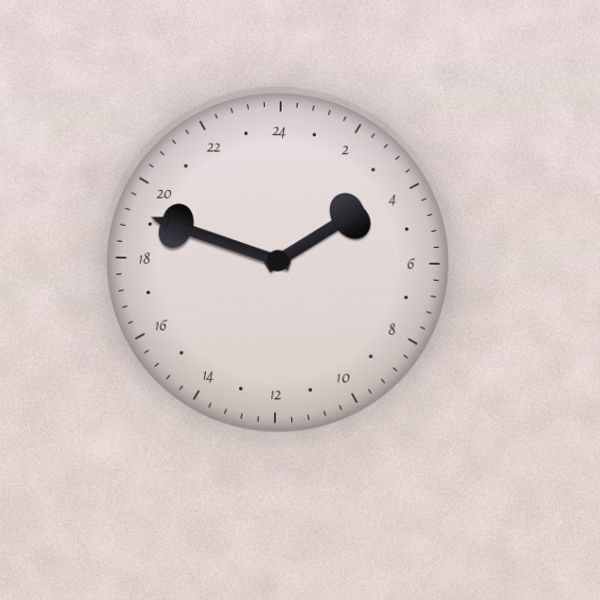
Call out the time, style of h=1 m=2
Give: h=3 m=48
